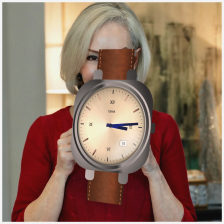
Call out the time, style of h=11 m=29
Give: h=3 m=14
